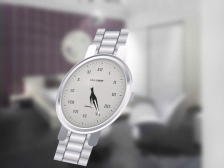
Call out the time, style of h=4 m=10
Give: h=5 m=24
